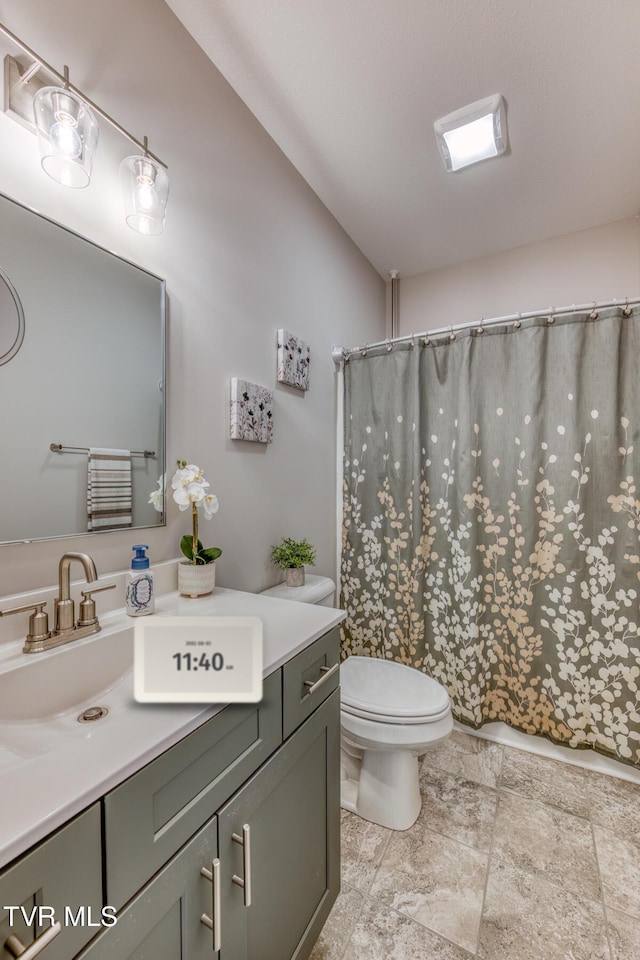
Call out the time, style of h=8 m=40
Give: h=11 m=40
